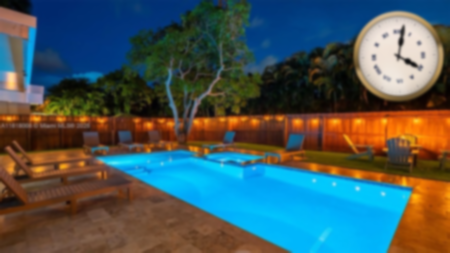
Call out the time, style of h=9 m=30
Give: h=4 m=2
